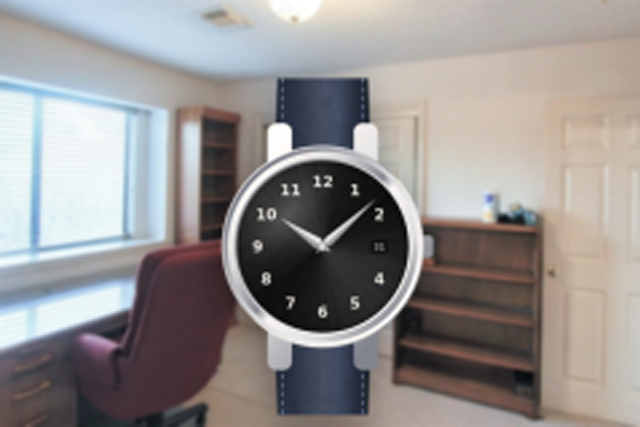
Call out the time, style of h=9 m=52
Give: h=10 m=8
